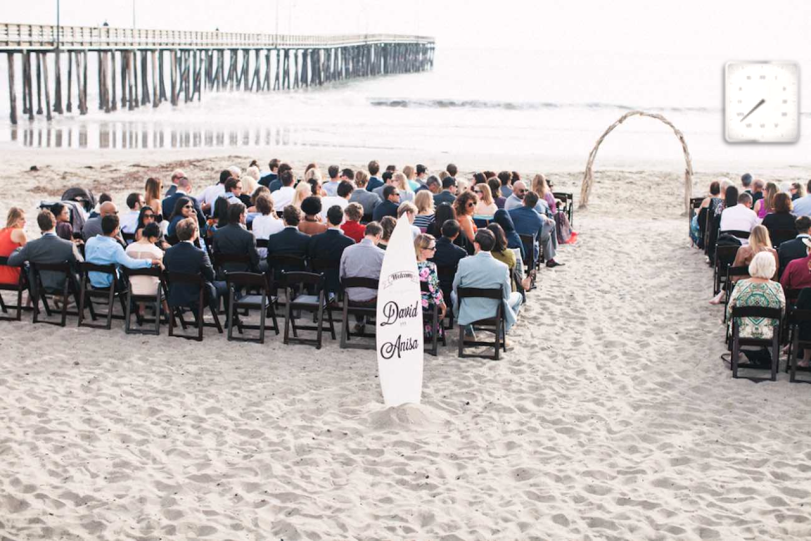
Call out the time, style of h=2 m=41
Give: h=7 m=38
